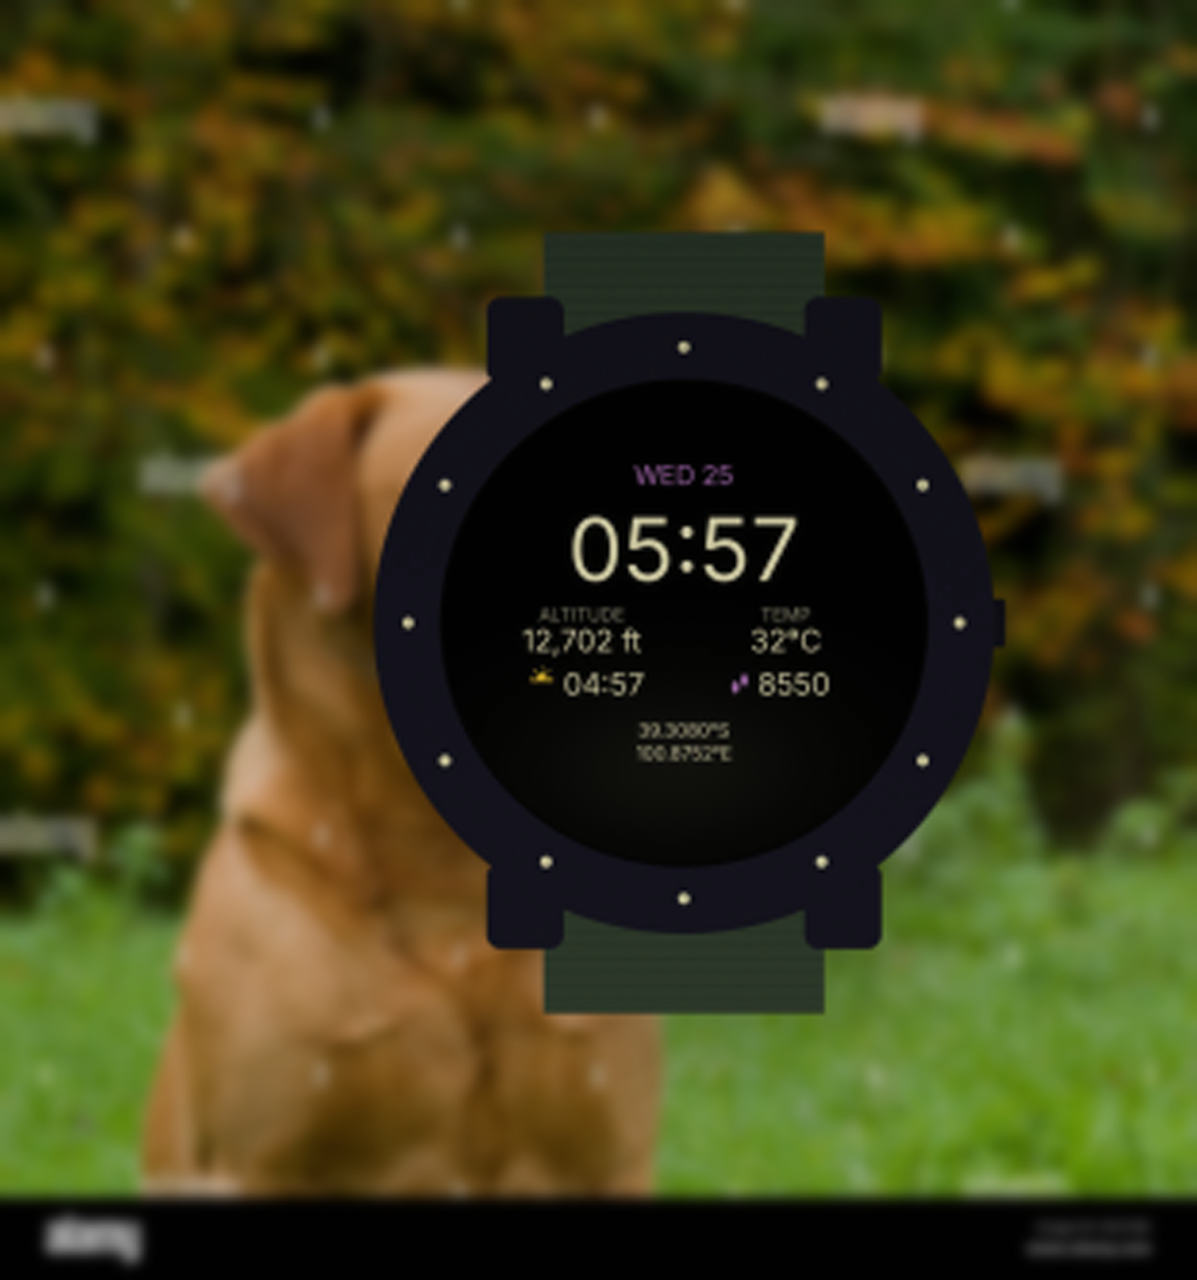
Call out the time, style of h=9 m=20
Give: h=5 m=57
